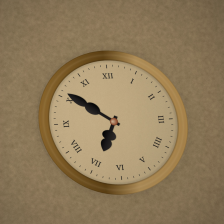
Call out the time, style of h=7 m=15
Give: h=6 m=51
